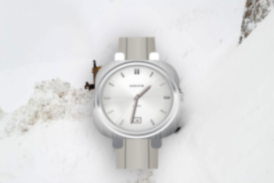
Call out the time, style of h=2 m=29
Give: h=1 m=32
